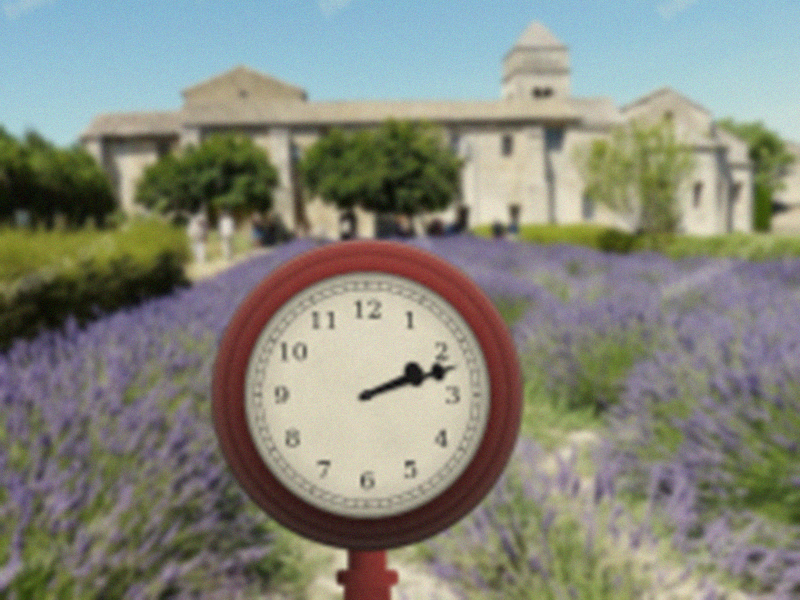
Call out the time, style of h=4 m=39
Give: h=2 m=12
